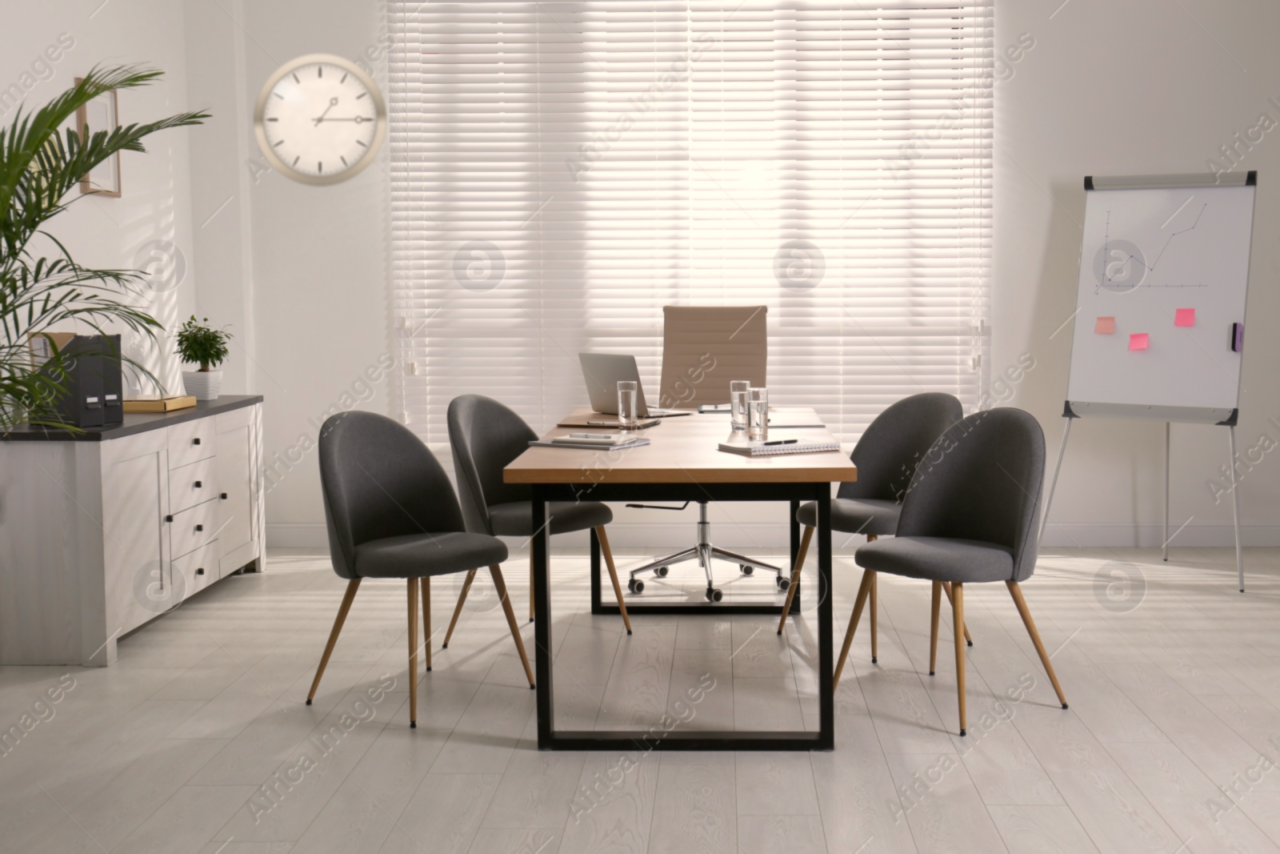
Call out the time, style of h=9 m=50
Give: h=1 m=15
